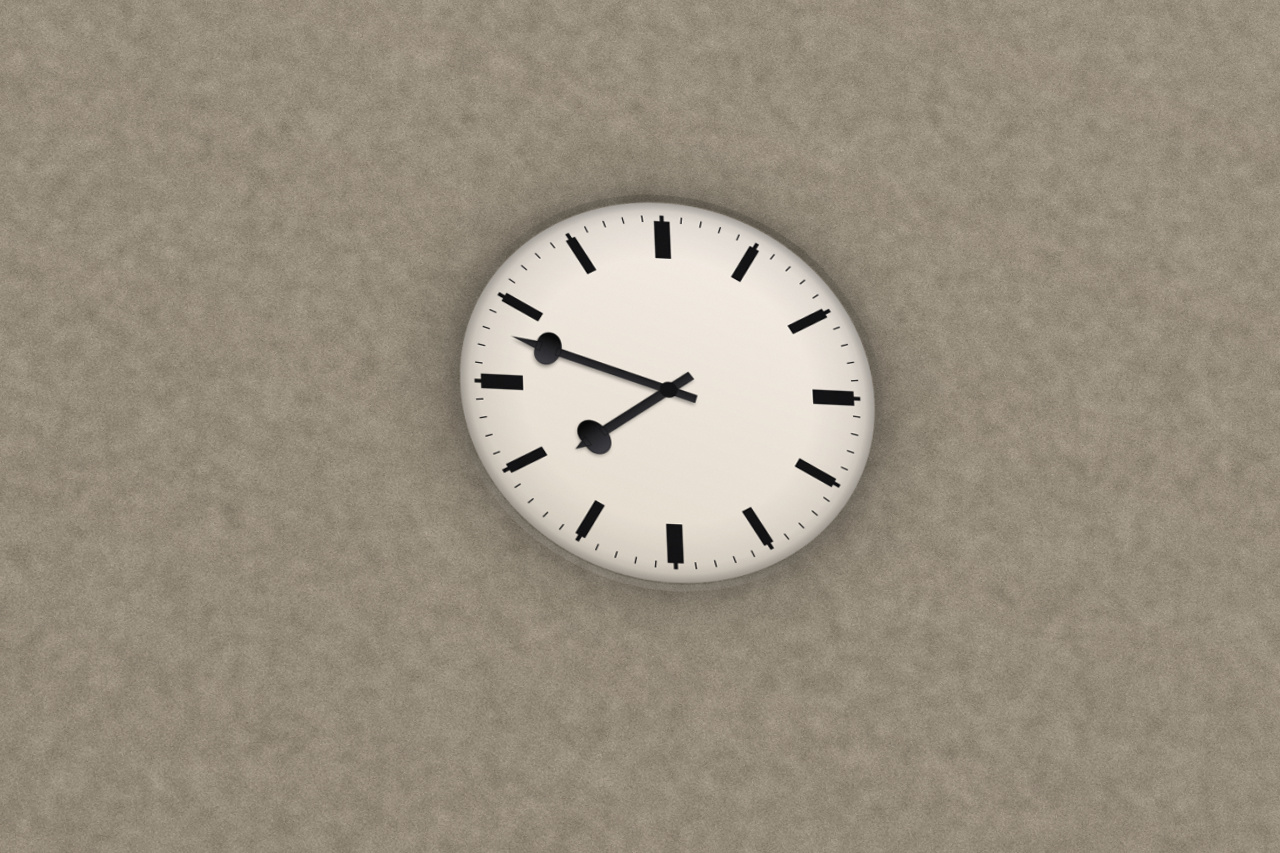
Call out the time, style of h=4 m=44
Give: h=7 m=48
